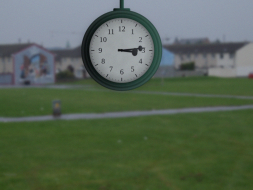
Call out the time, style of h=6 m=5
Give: h=3 m=14
